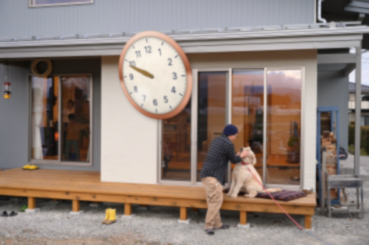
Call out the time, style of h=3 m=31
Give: h=9 m=49
